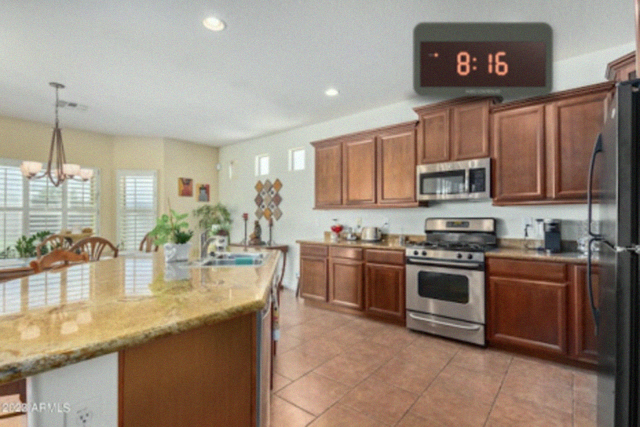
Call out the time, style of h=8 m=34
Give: h=8 m=16
